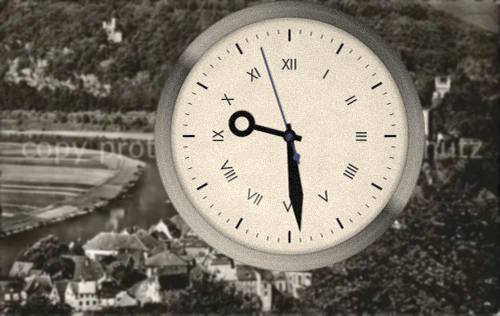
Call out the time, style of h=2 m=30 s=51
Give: h=9 m=28 s=57
